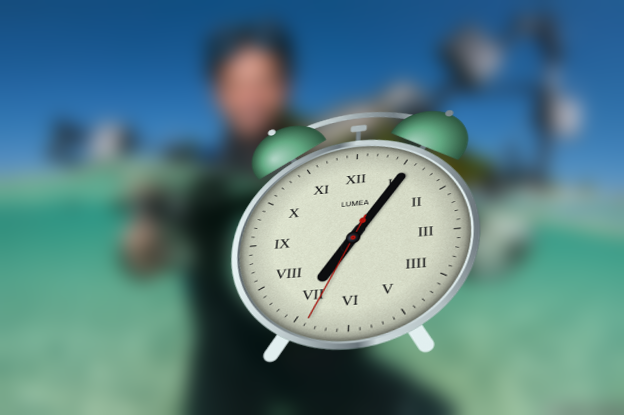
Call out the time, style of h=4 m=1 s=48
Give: h=7 m=5 s=34
